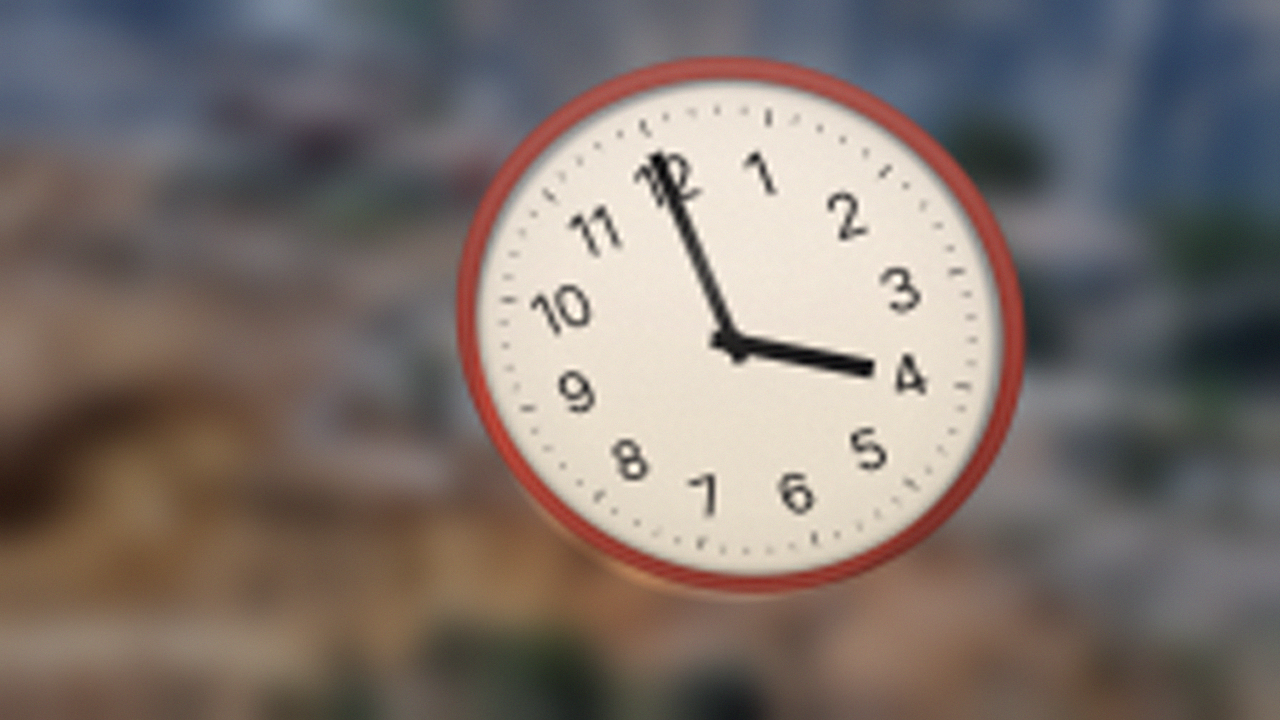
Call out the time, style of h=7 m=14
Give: h=4 m=0
